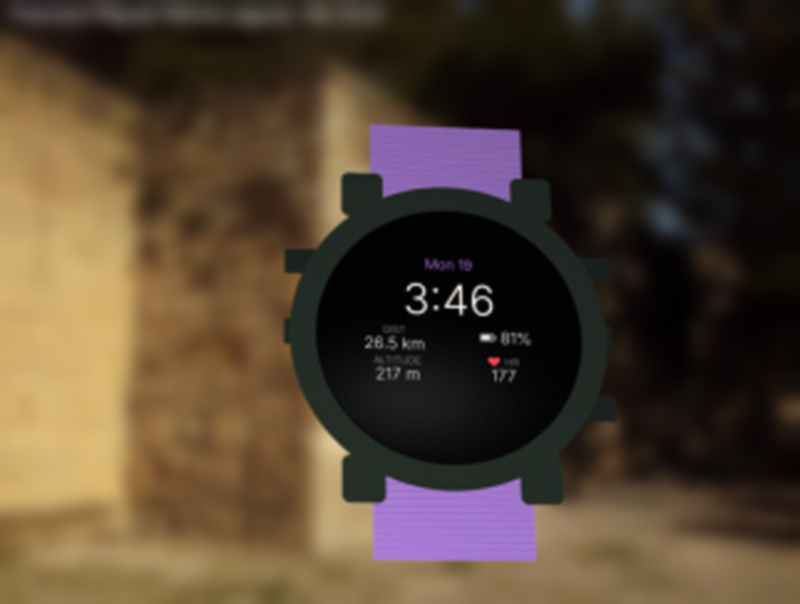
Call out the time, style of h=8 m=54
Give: h=3 m=46
